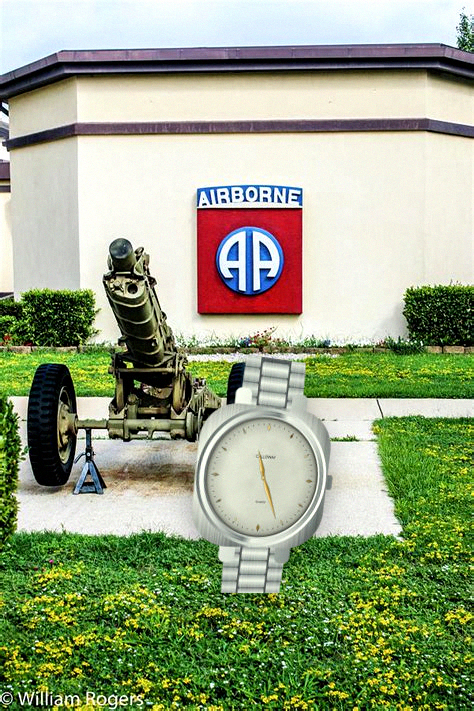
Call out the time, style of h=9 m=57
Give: h=11 m=26
